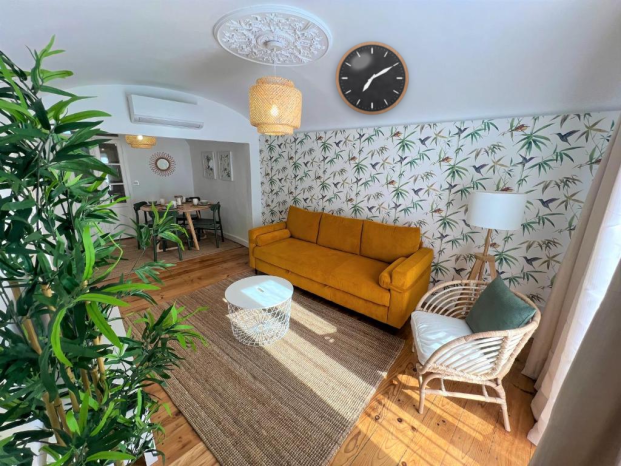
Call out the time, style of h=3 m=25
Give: h=7 m=10
